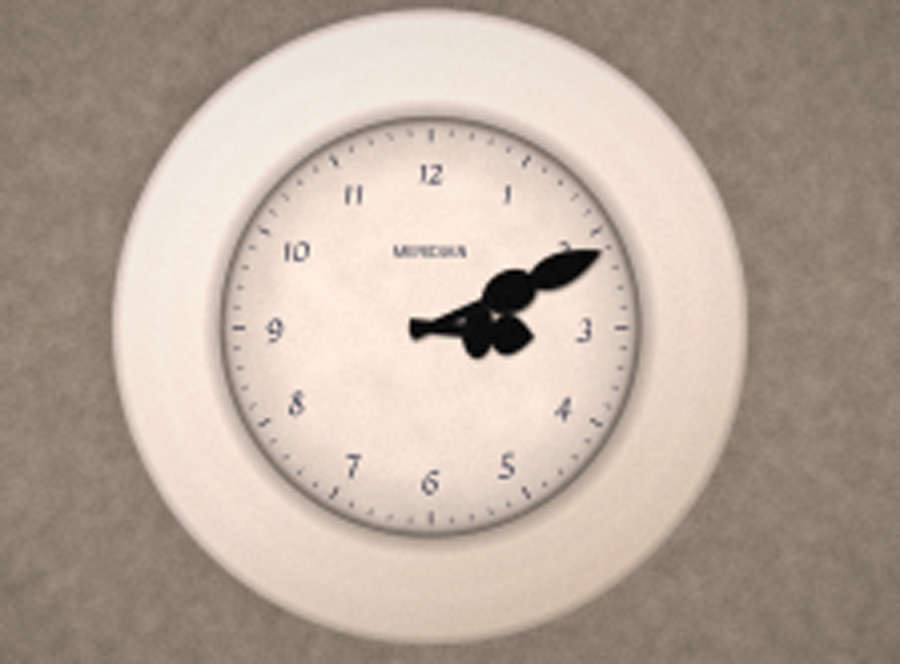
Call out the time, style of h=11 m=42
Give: h=3 m=11
